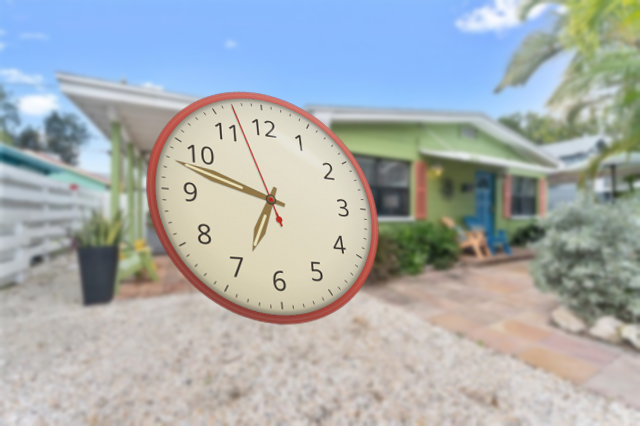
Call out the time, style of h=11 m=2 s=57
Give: h=6 m=47 s=57
